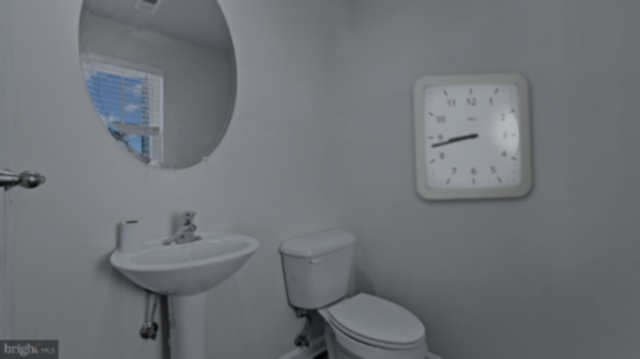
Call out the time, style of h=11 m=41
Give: h=8 m=43
